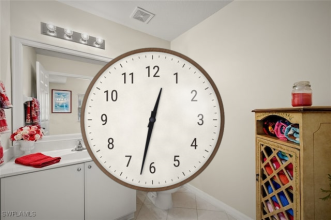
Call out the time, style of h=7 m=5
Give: h=12 m=32
